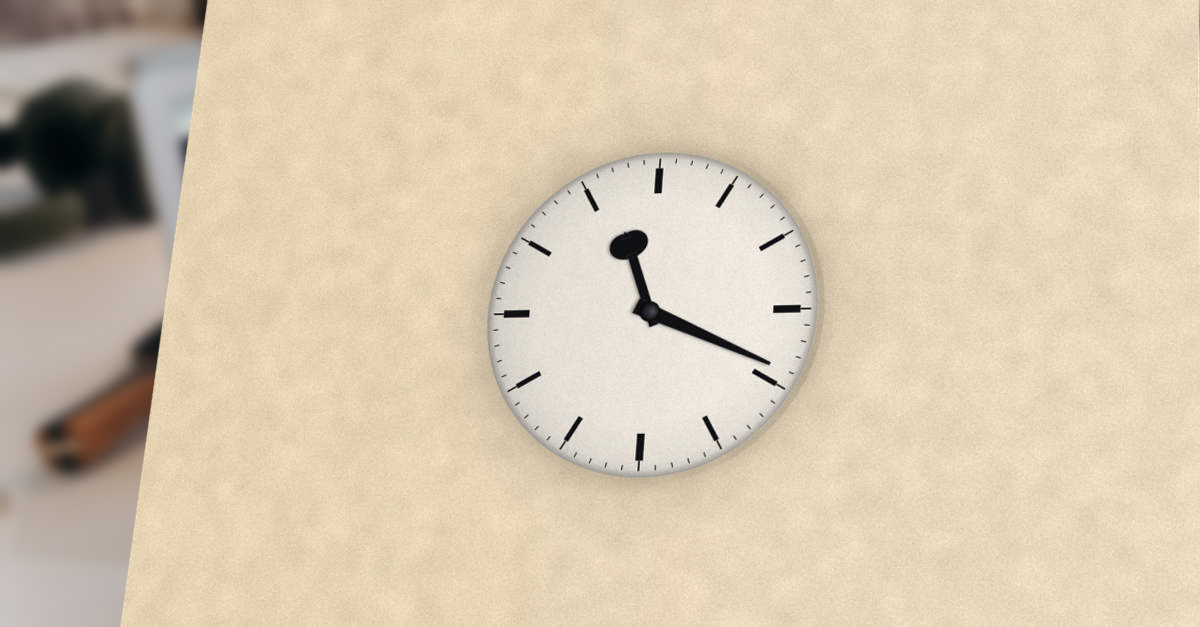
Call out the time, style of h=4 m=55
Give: h=11 m=19
